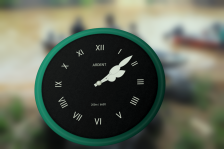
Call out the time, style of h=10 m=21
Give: h=2 m=8
